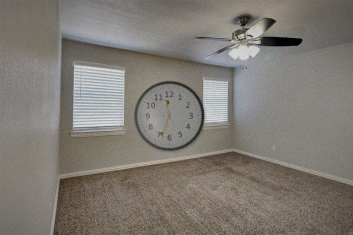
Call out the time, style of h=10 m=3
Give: h=11 m=33
